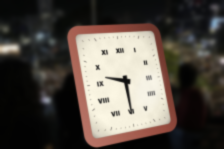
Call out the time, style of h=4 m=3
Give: h=9 m=30
